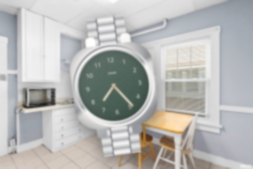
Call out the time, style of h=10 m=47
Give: h=7 m=24
